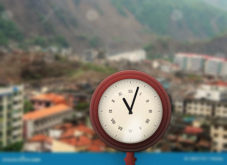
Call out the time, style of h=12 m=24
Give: h=11 m=3
